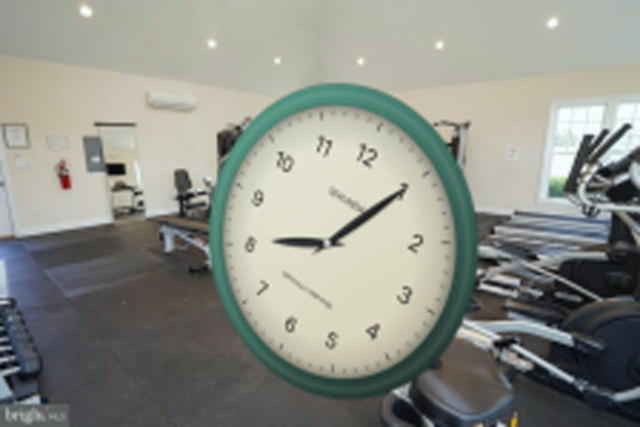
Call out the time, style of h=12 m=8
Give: h=8 m=5
